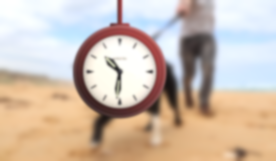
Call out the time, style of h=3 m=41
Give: h=10 m=31
